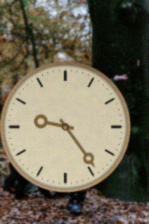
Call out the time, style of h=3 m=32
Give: h=9 m=24
